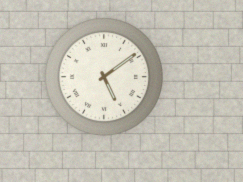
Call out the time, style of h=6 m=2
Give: h=5 m=9
